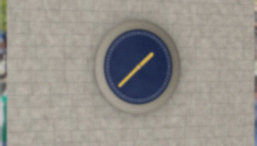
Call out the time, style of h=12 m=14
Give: h=1 m=38
